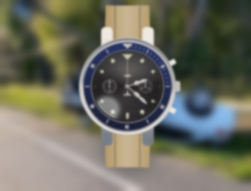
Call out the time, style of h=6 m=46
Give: h=2 m=22
